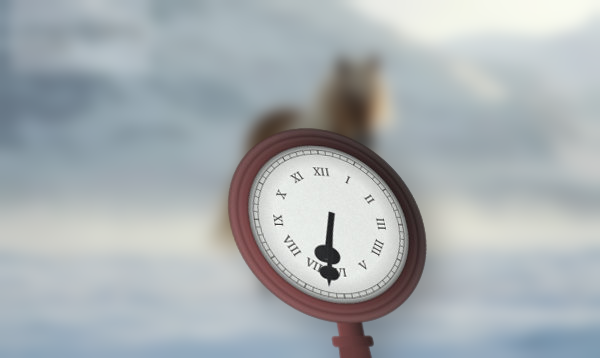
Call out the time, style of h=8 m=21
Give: h=6 m=32
